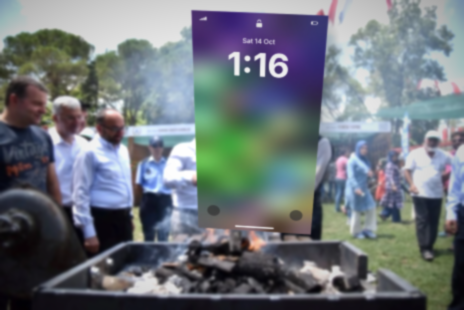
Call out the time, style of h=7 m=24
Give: h=1 m=16
